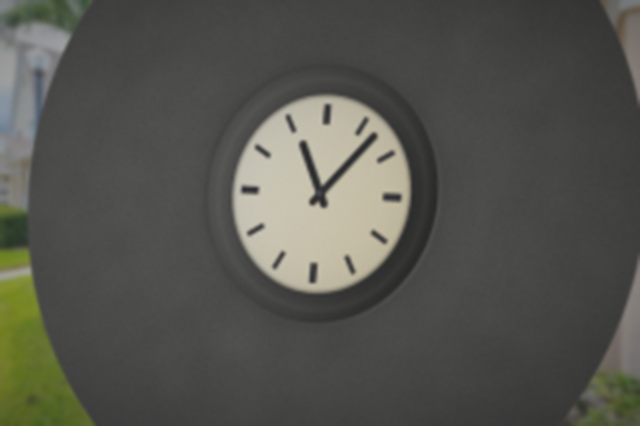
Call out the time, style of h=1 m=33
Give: h=11 m=7
